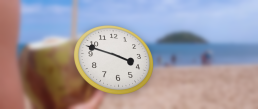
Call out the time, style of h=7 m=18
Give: h=3 m=48
